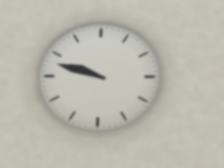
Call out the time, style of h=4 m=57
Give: h=9 m=48
